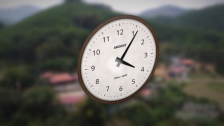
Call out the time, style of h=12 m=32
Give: h=4 m=6
